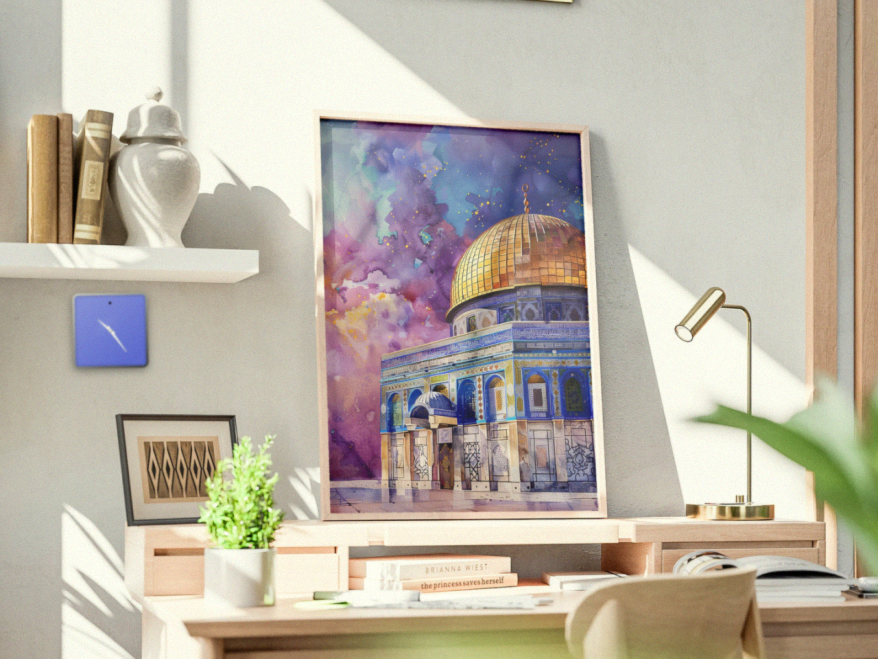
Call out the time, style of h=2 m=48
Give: h=10 m=24
